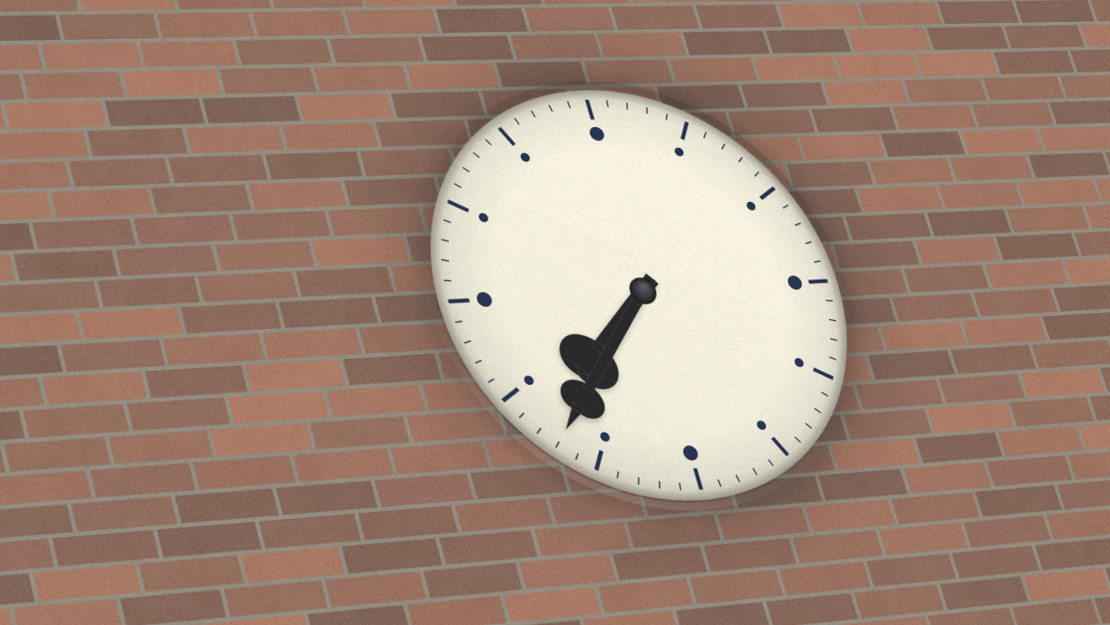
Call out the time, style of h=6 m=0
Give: h=7 m=37
